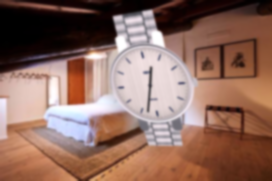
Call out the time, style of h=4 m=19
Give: h=12 m=33
